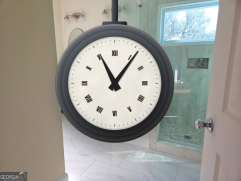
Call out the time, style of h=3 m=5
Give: h=11 m=6
